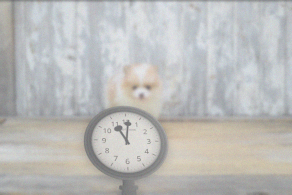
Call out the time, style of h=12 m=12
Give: h=11 m=1
